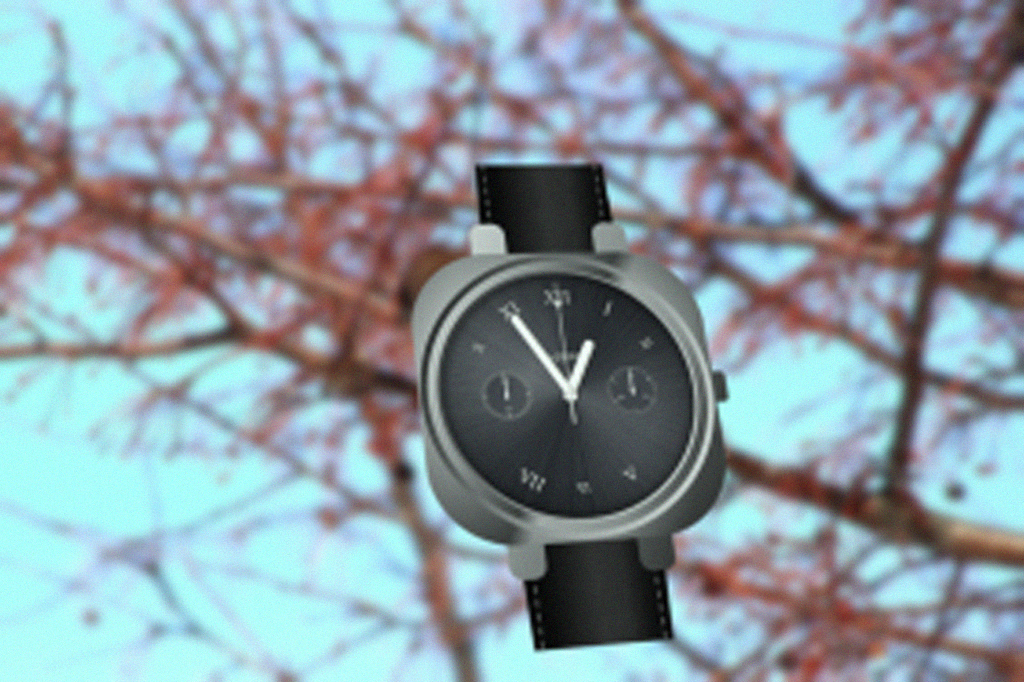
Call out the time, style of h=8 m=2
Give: h=12 m=55
